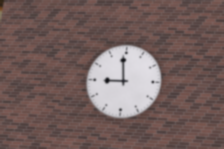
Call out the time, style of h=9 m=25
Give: h=8 m=59
